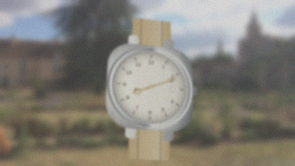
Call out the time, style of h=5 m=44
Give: h=8 m=11
